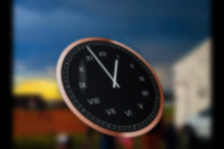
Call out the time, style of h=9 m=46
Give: h=12 m=57
